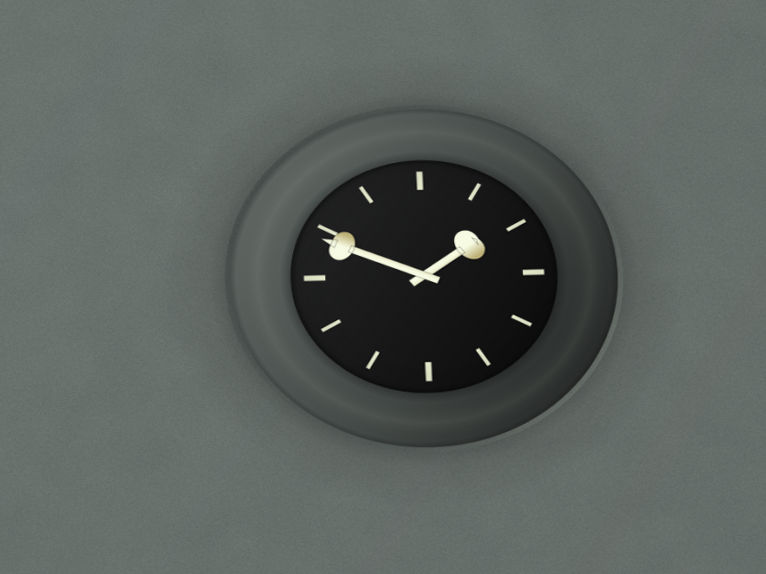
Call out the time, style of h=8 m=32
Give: h=1 m=49
